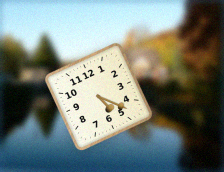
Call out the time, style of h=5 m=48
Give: h=5 m=23
